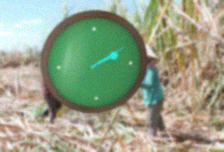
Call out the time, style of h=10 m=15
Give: h=2 m=10
